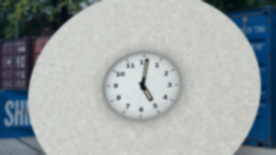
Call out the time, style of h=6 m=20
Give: h=5 m=1
